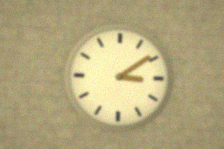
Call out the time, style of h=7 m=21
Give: h=3 m=9
